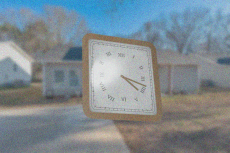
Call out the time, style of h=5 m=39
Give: h=4 m=18
